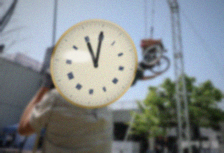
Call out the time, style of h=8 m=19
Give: h=11 m=0
